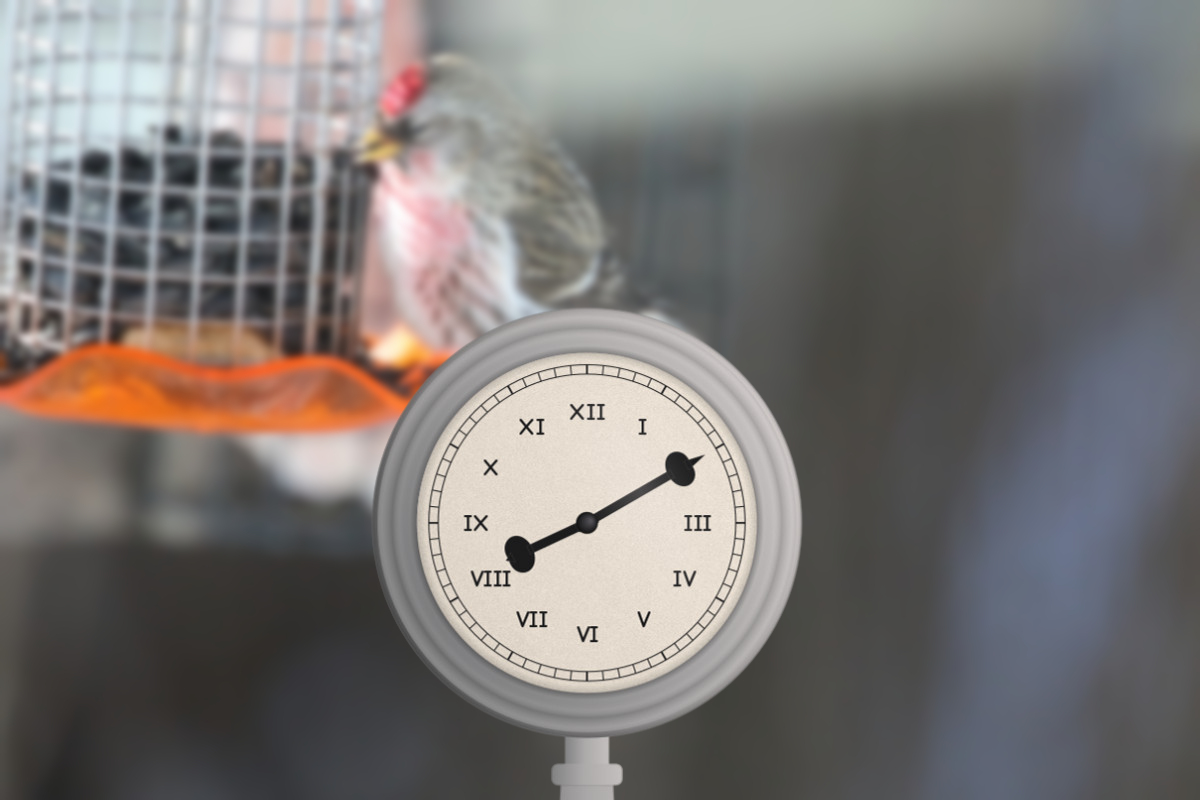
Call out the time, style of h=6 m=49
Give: h=8 m=10
